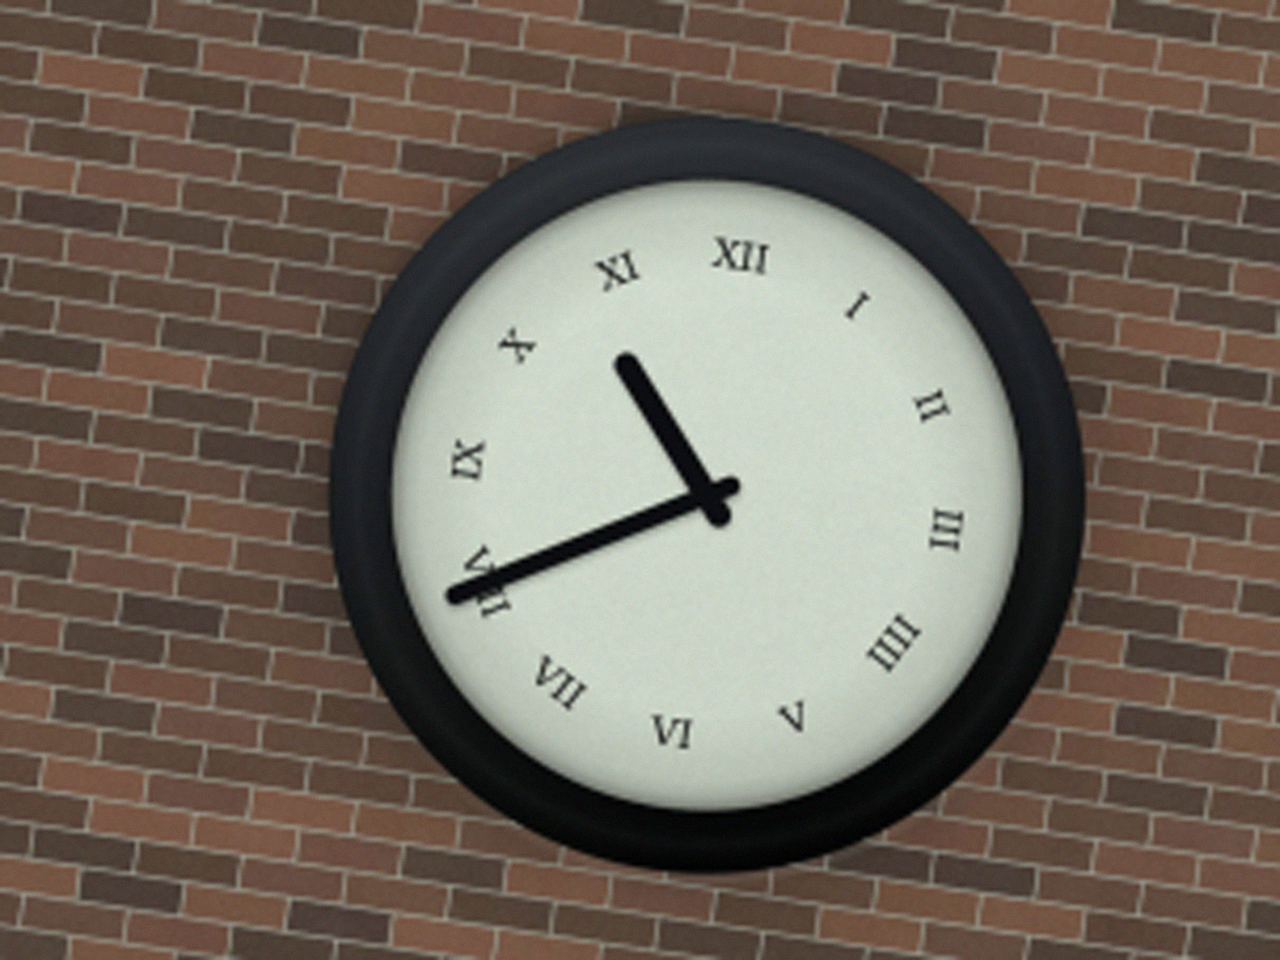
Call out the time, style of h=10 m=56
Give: h=10 m=40
